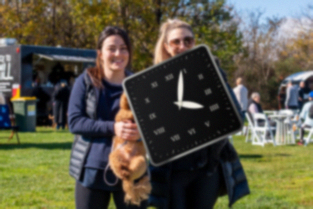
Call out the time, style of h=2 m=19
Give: h=4 m=4
